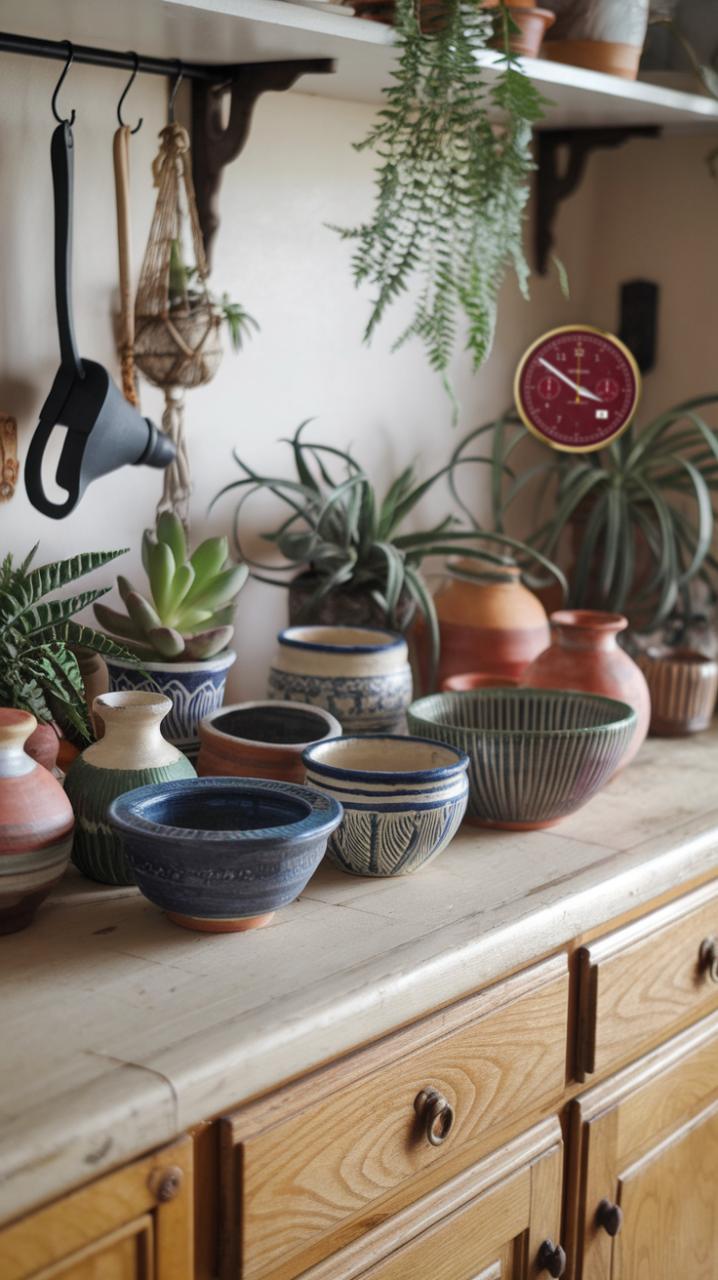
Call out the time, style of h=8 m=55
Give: h=3 m=51
